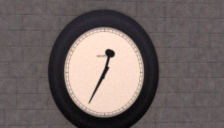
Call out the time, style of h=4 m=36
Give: h=12 m=35
